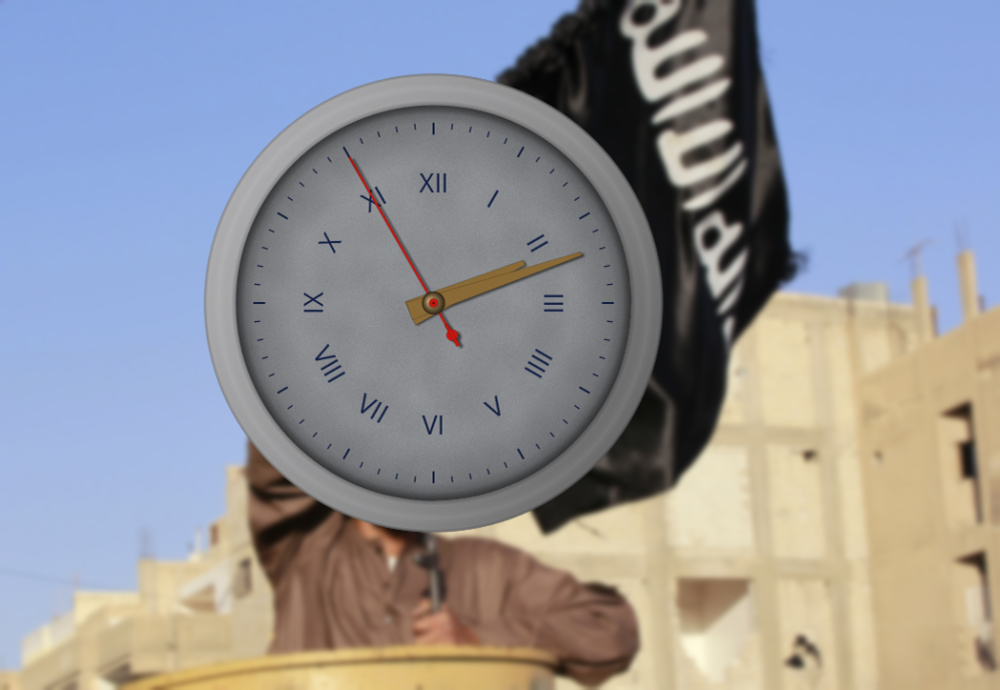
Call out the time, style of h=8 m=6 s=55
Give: h=2 m=11 s=55
